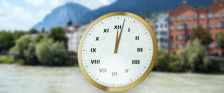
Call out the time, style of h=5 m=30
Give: h=12 m=2
